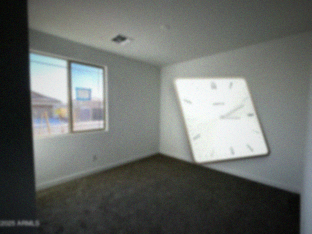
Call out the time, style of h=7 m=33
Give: h=3 m=11
